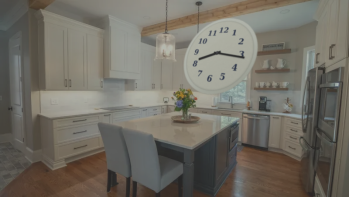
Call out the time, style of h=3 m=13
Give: h=8 m=16
